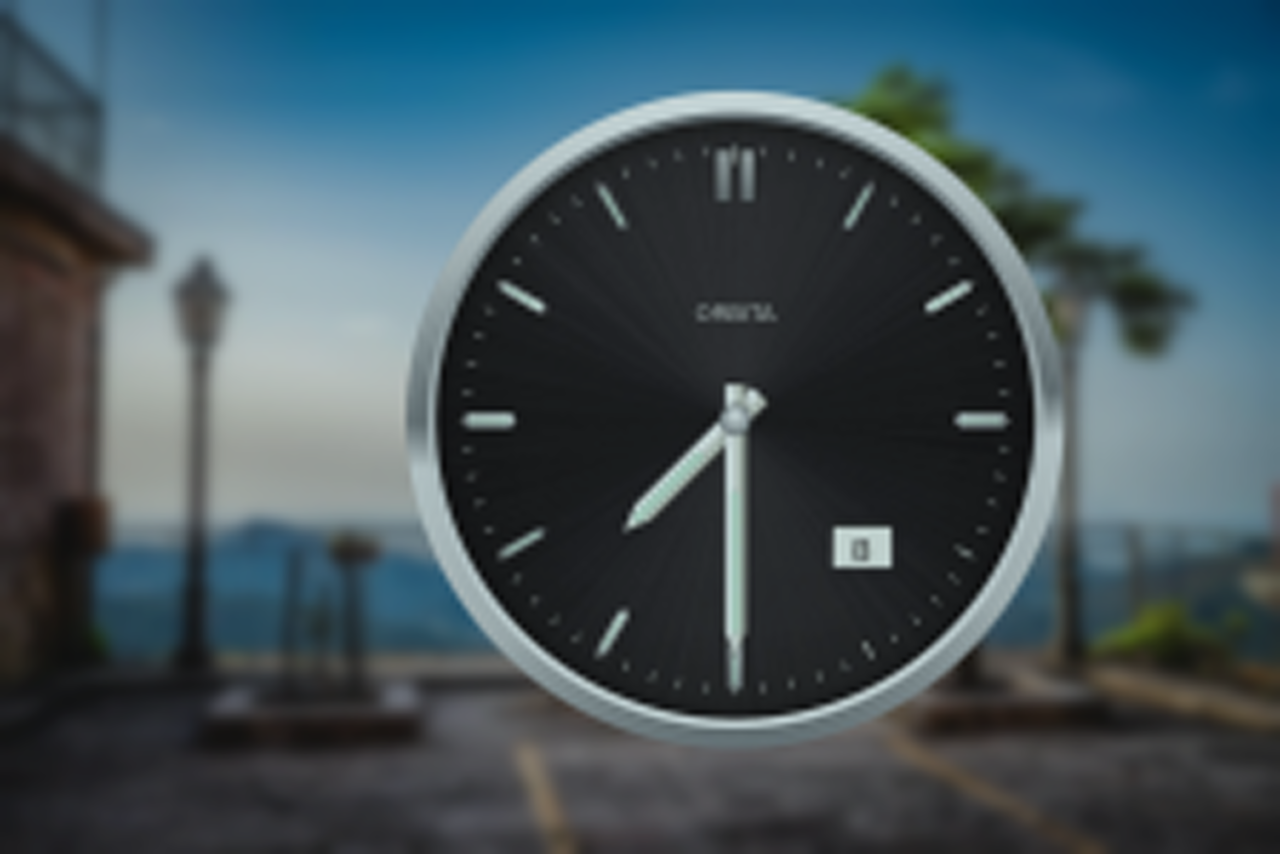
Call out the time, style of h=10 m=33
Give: h=7 m=30
